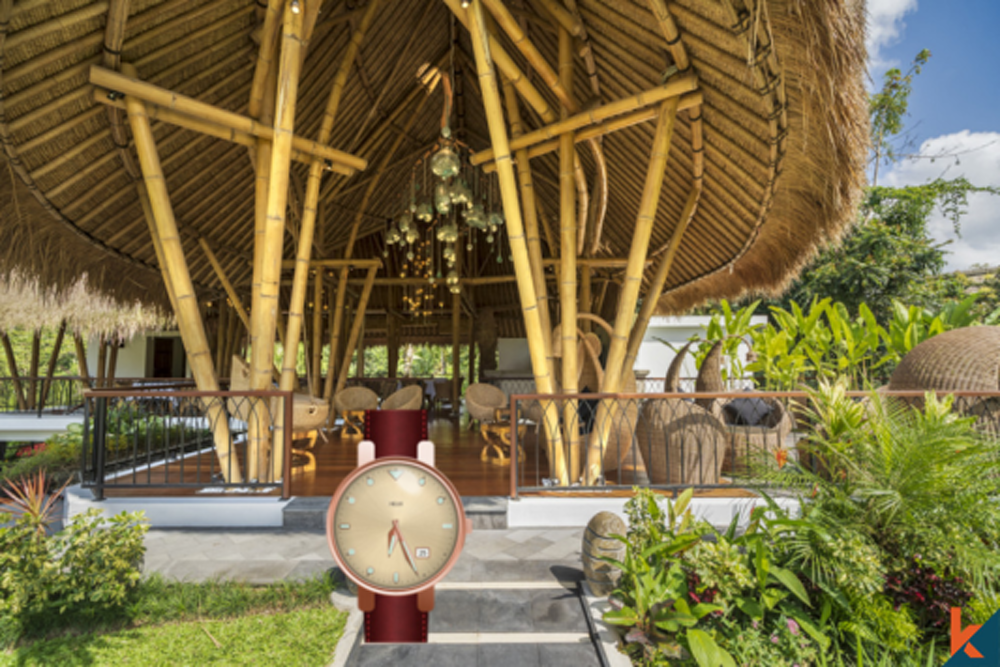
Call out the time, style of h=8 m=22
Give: h=6 m=26
